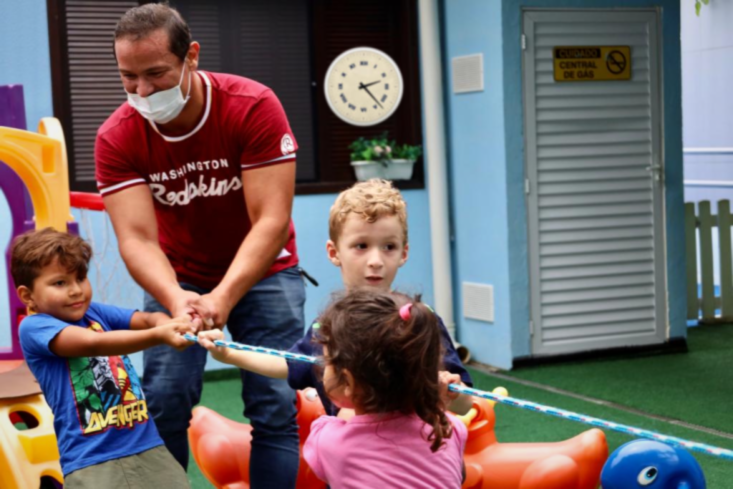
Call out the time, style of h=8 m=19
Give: h=2 m=23
